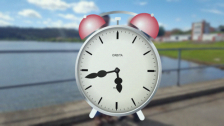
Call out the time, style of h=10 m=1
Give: h=5 m=43
